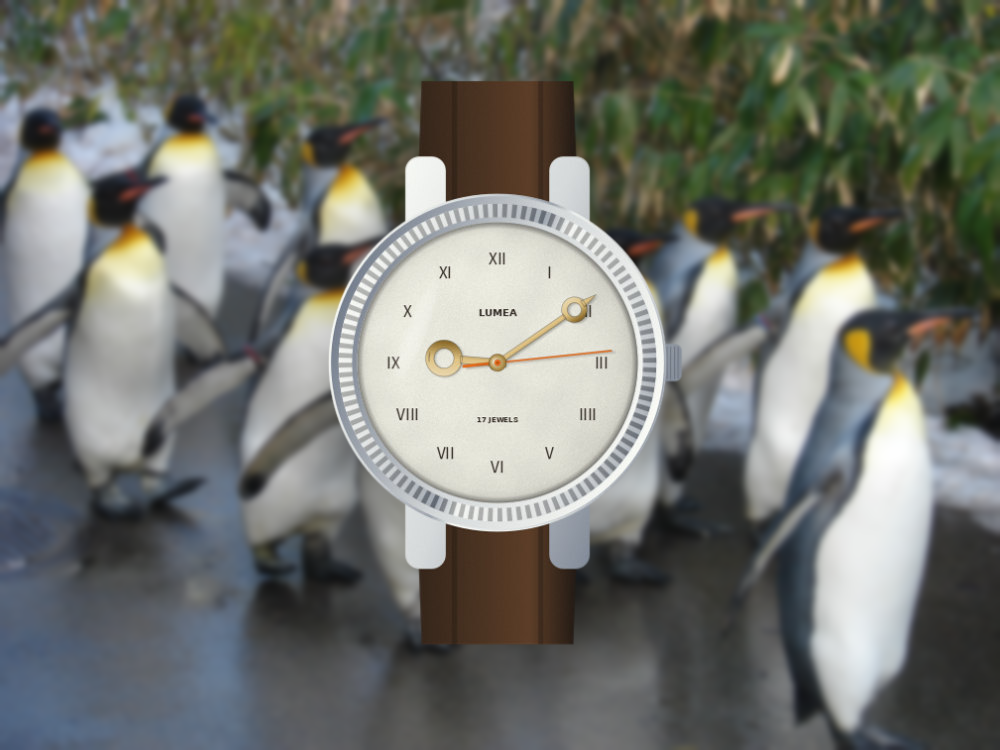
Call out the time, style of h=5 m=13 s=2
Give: h=9 m=9 s=14
